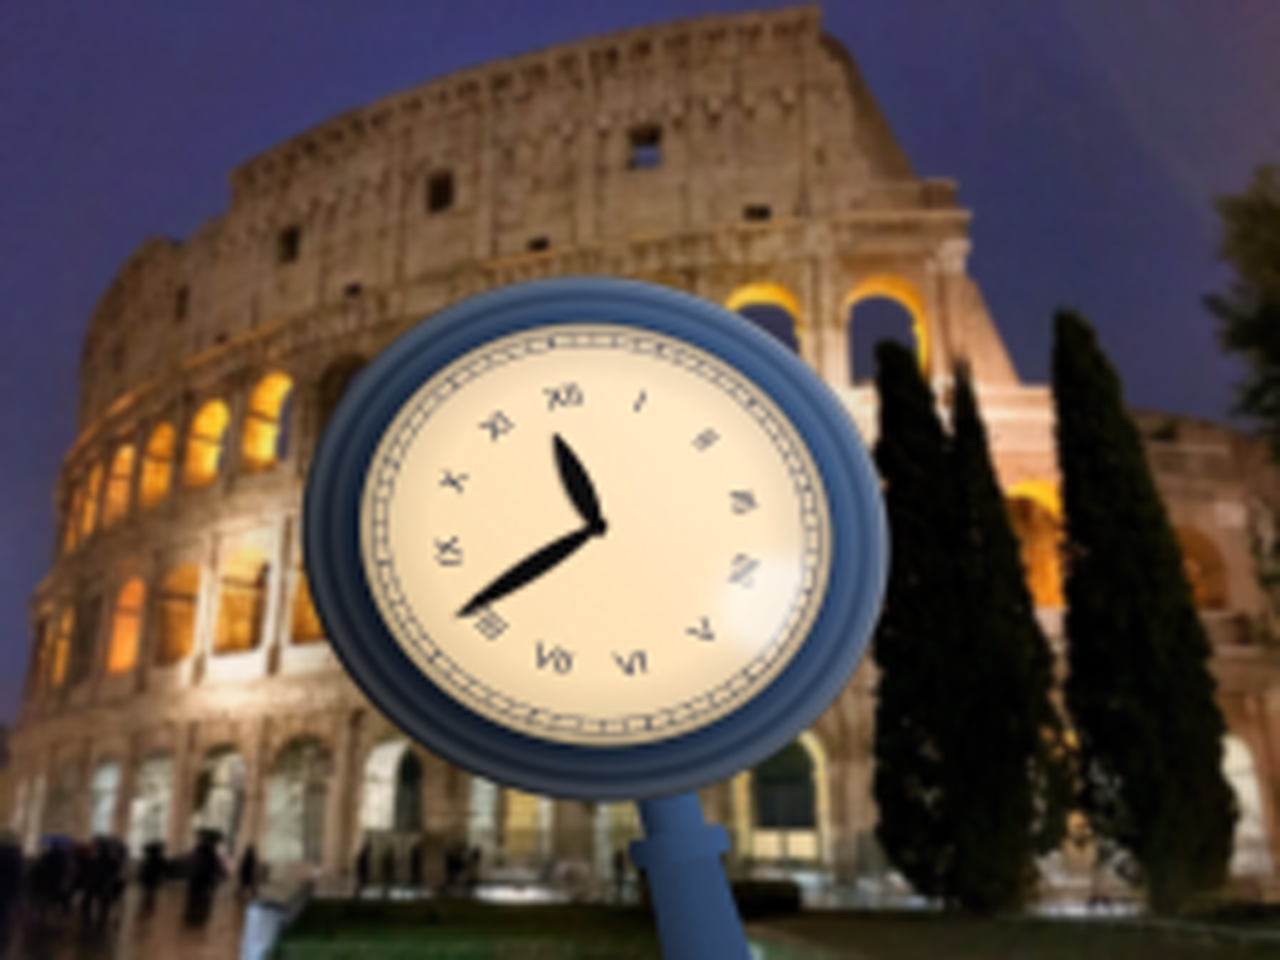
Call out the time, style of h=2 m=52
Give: h=11 m=41
